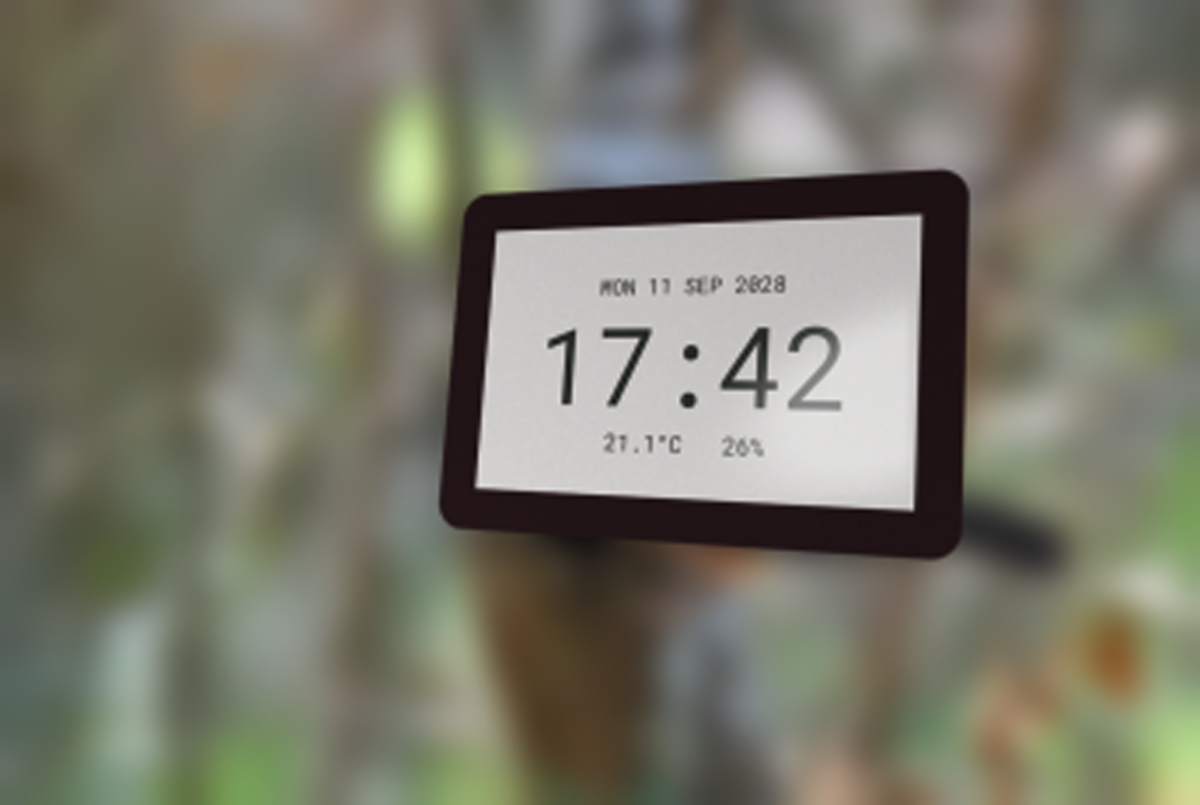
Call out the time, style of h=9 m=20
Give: h=17 m=42
